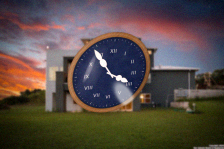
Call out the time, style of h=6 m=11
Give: h=3 m=54
